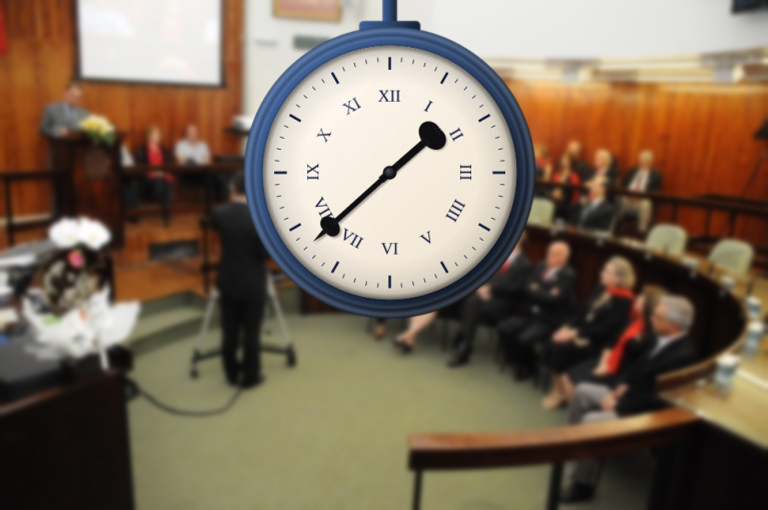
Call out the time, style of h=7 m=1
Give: h=1 m=38
